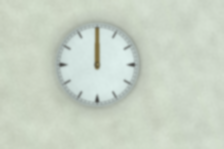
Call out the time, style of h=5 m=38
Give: h=12 m=0
